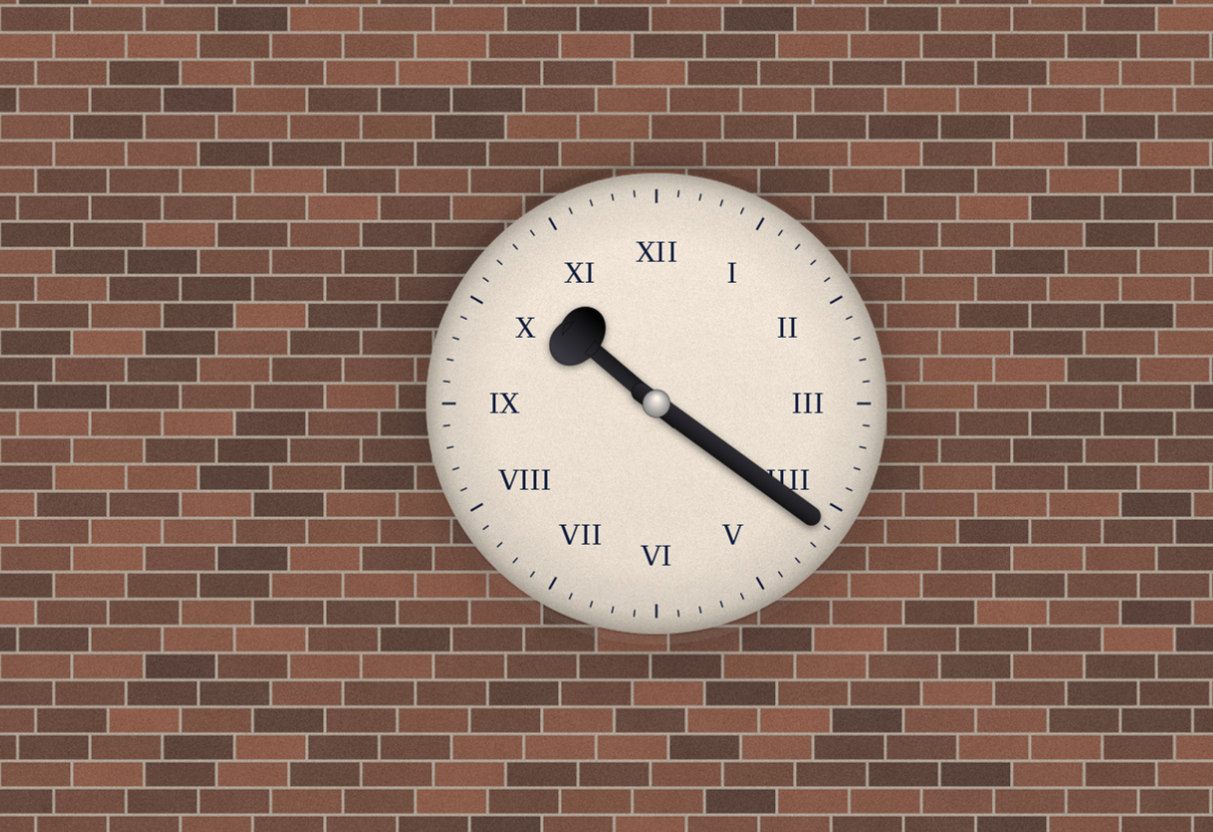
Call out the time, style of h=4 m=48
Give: h=10 m=21
